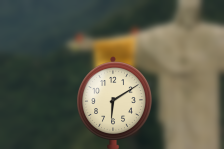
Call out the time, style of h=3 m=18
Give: h=6 m=10
